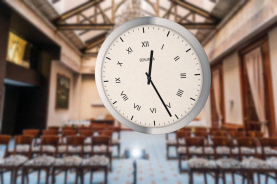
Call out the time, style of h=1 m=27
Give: h=12 m=26
